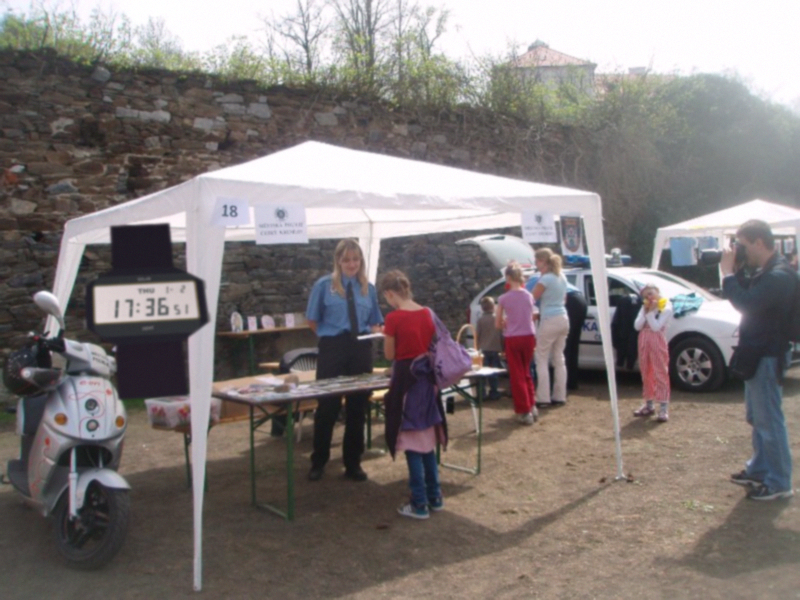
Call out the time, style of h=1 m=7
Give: h=17 m=36
